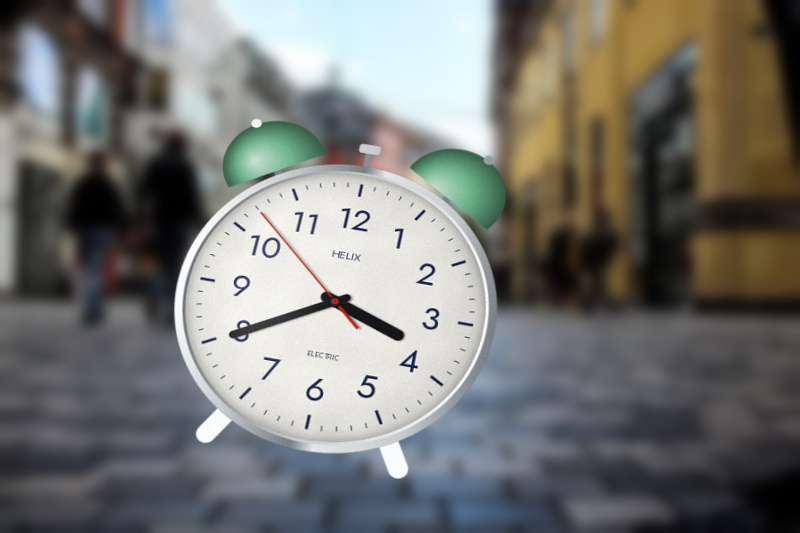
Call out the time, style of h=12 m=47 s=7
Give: h=3 m=39 s=52
